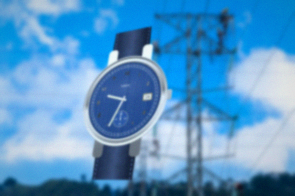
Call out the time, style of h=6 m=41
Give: h=9 m=34
